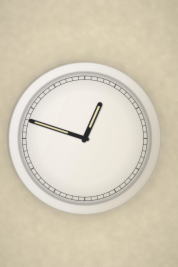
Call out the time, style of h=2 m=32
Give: h=12 m=48
